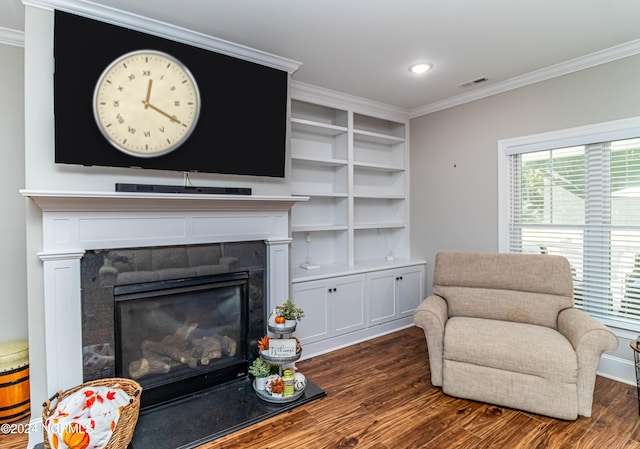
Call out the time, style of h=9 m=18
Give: h=12 m=20
